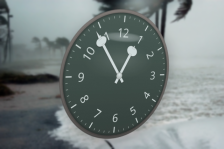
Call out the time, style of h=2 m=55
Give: h=12 m=54
